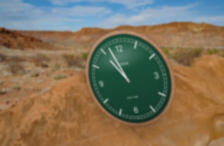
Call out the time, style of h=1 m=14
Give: h=10 m=57
